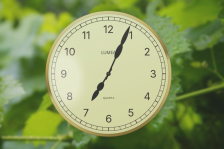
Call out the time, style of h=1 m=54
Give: h=7 m=4
